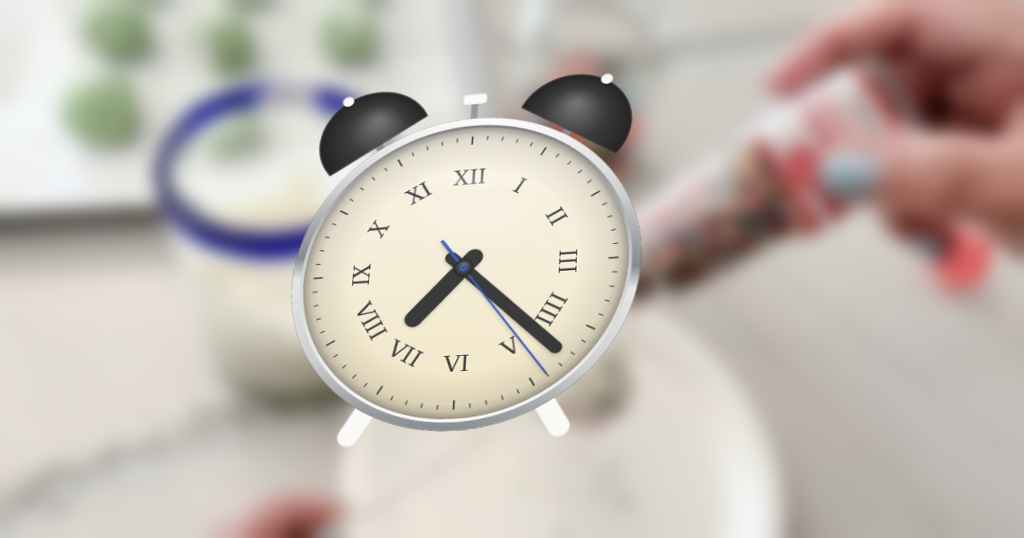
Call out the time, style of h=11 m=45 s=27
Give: h=7 m=22 s=24
